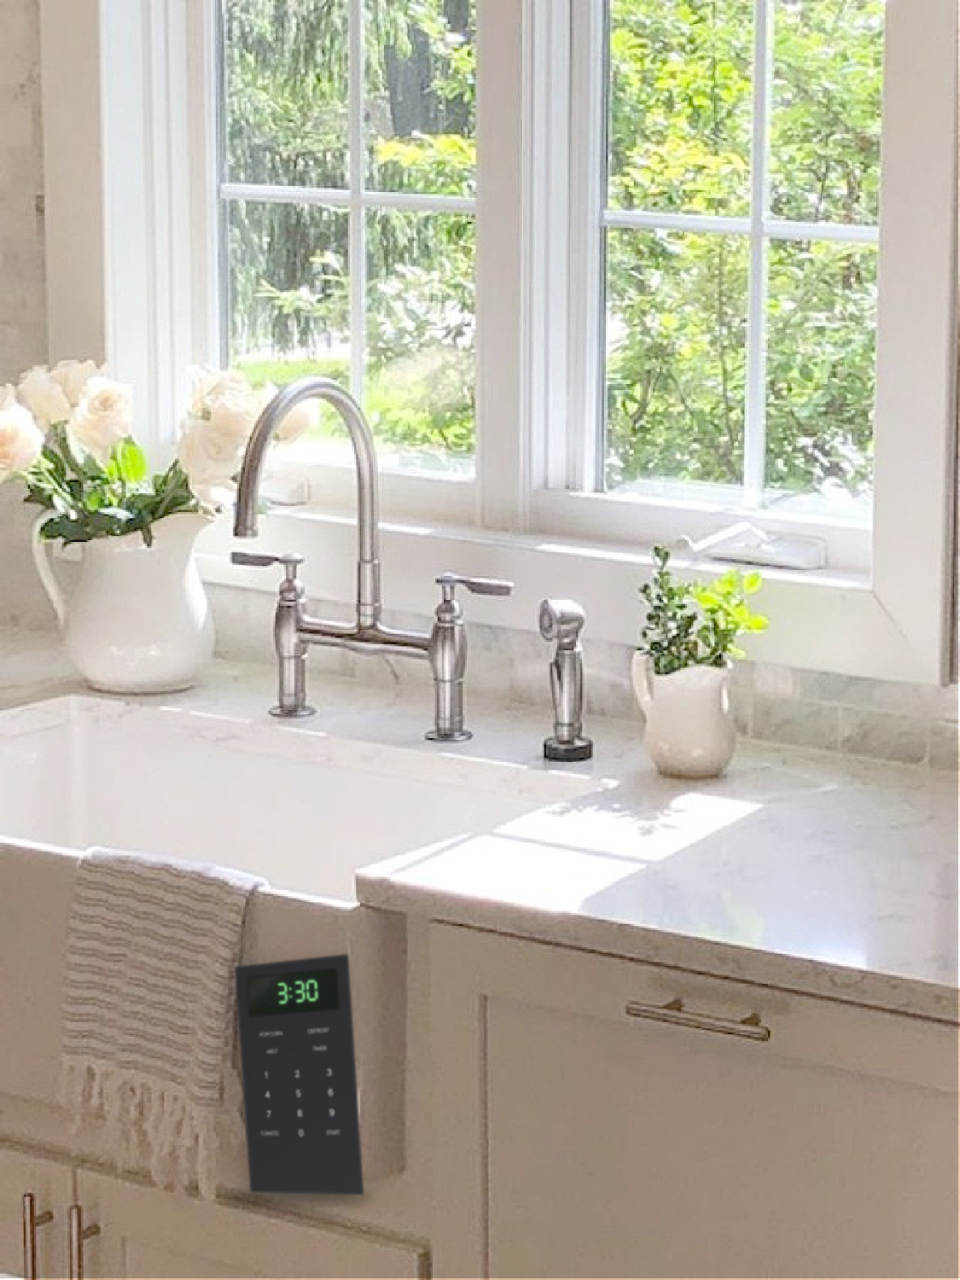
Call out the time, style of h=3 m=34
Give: h=3 m=30
